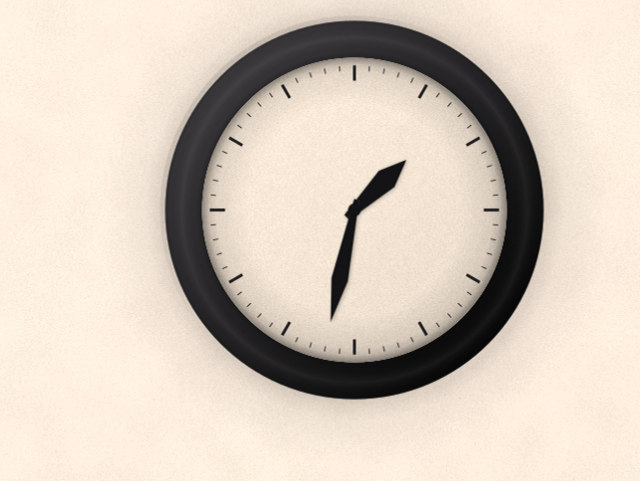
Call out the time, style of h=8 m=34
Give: h=1 m=32
